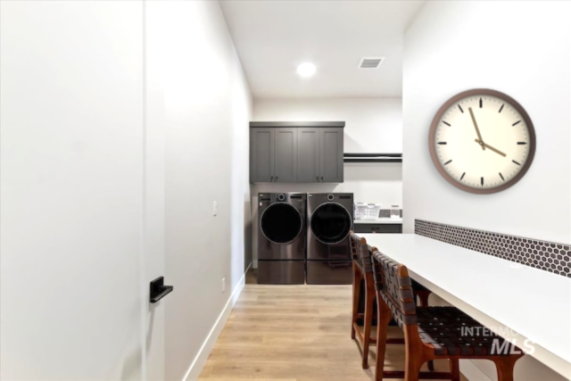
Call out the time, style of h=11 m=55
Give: h=3 m=57
